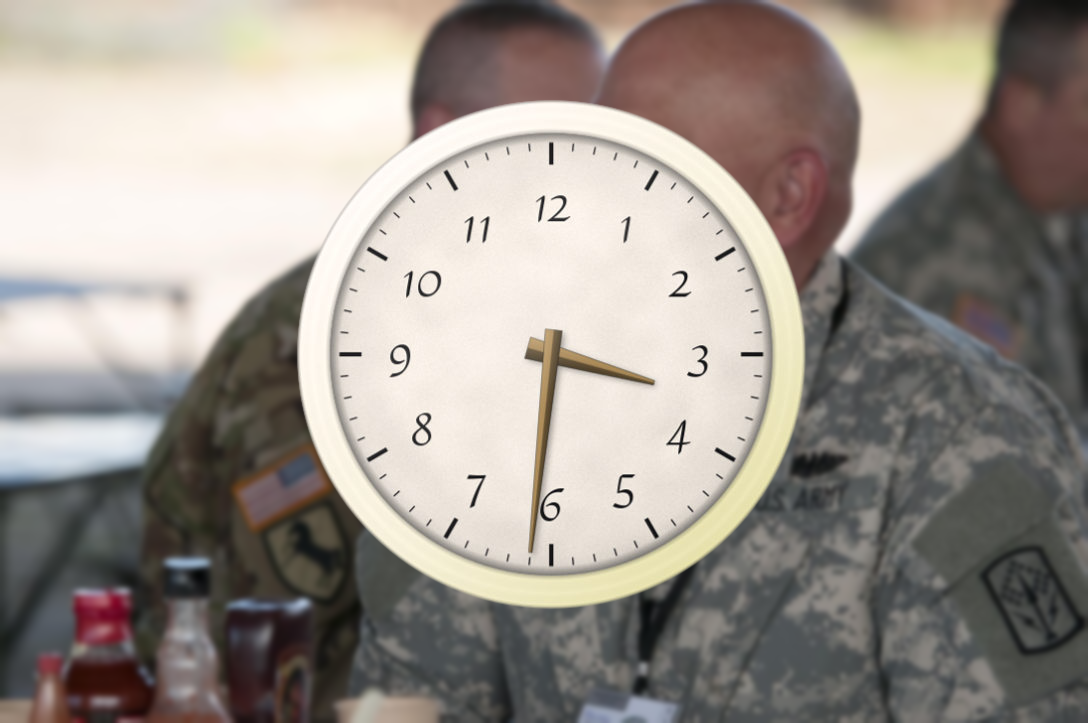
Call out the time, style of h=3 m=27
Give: h=3 m=31
